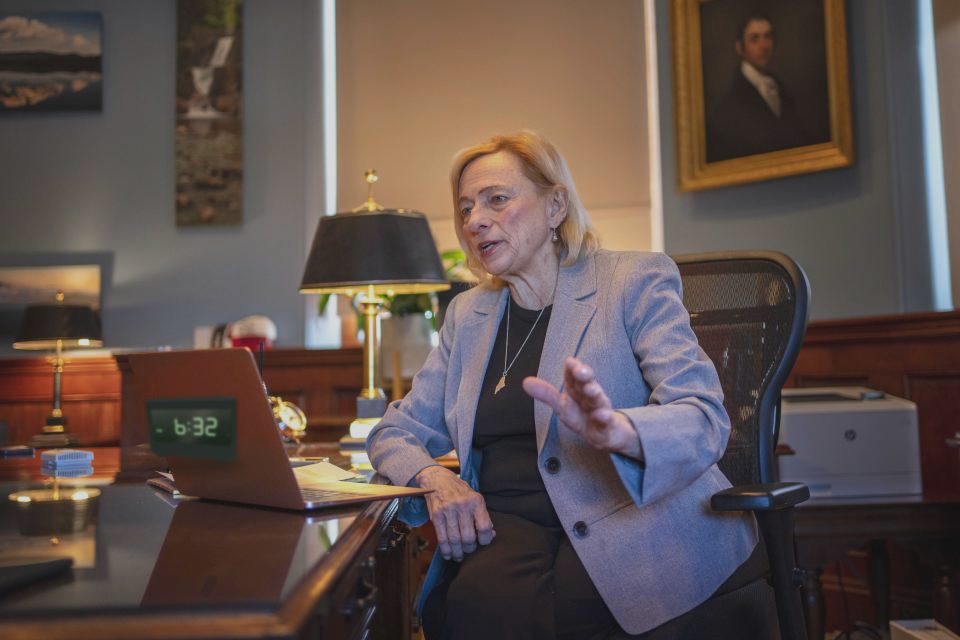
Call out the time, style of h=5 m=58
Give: h=6 m=32
